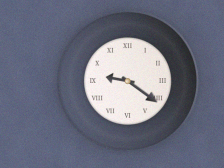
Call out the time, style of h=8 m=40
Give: h=9 m=21
